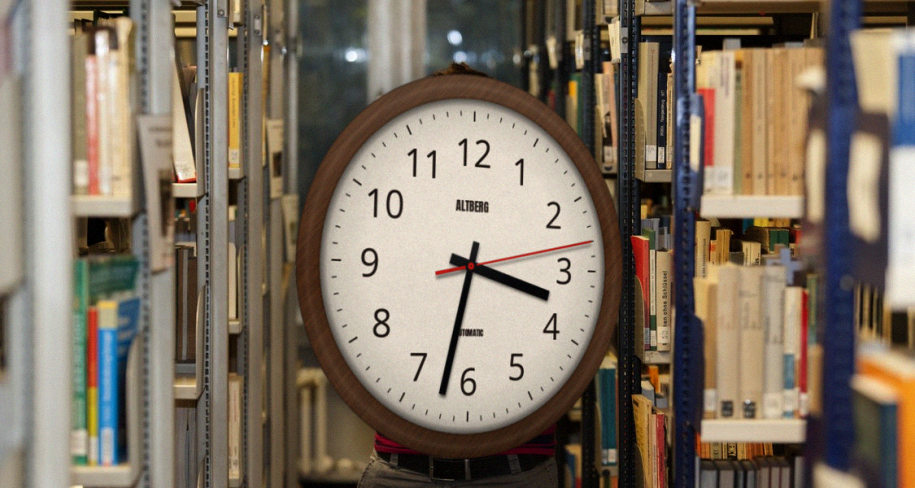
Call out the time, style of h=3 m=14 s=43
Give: h=3 m=32 s=13
